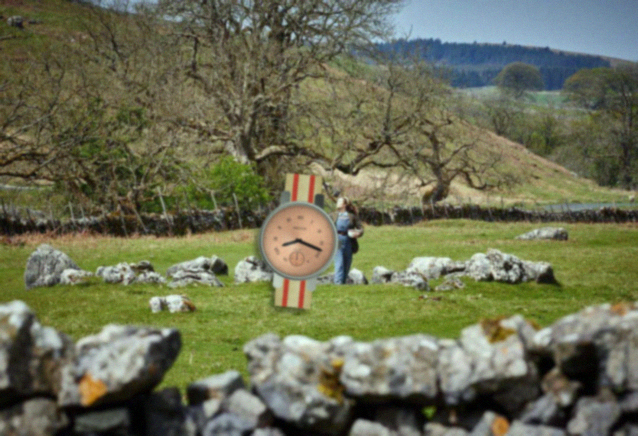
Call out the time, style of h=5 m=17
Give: h=8 m=18
